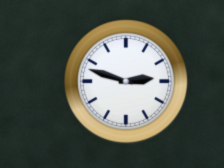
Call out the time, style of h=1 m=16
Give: h=2 m=48
